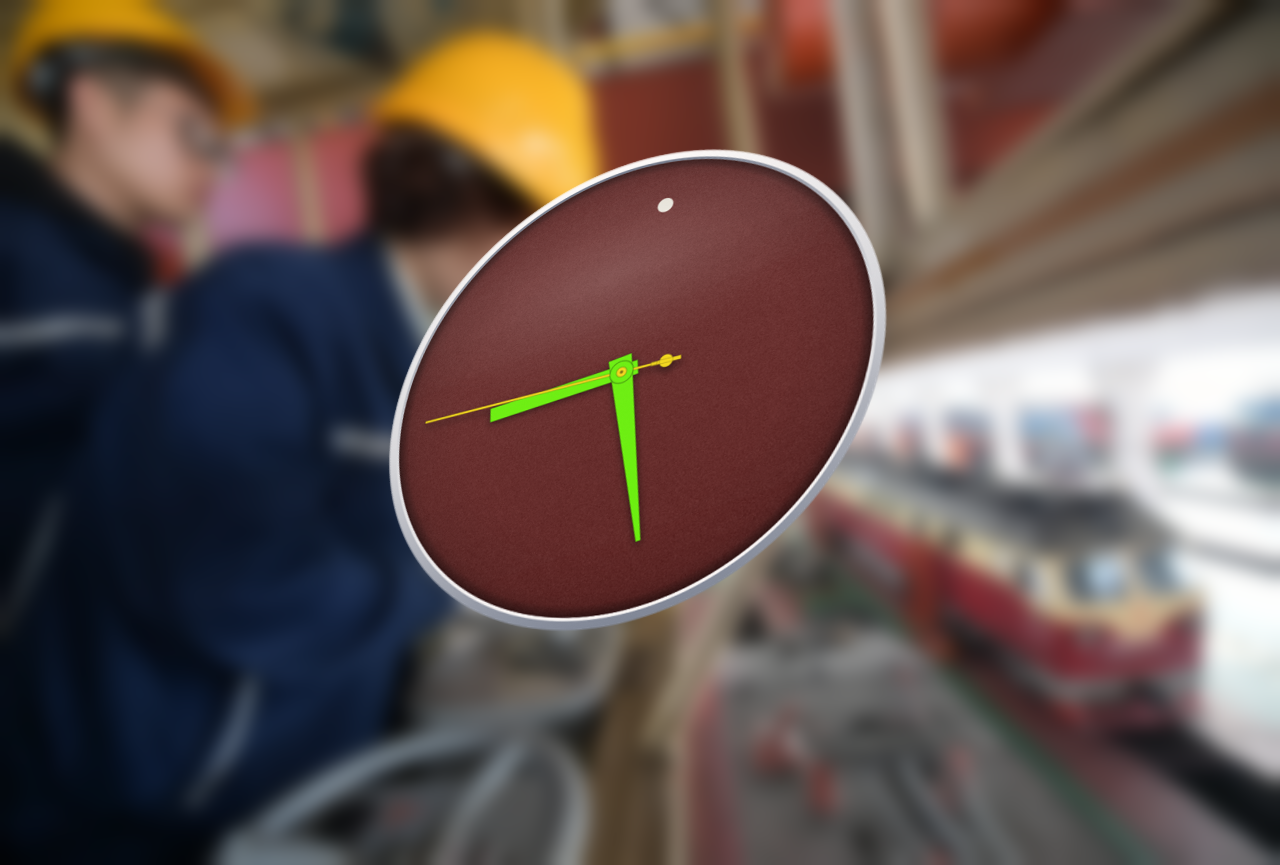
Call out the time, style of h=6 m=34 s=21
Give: h=8 m=26 s=43
